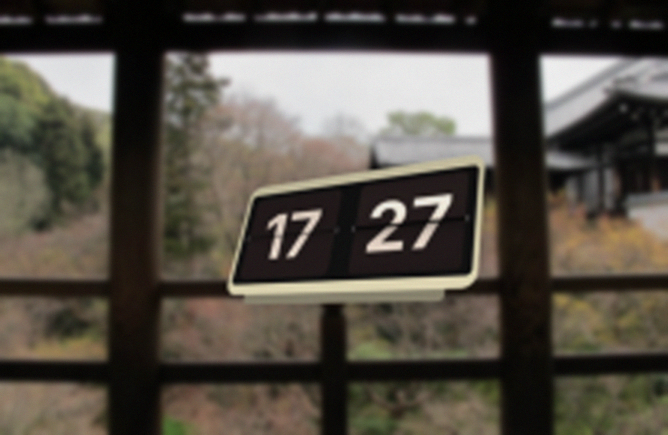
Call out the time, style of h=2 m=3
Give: h=17 m=27
